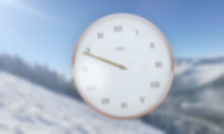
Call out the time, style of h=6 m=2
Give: h=9 m=49
